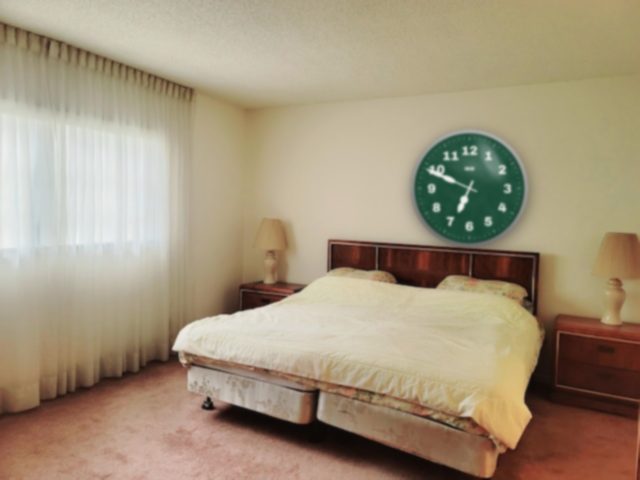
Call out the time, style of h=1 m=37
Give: h=6 m=49
